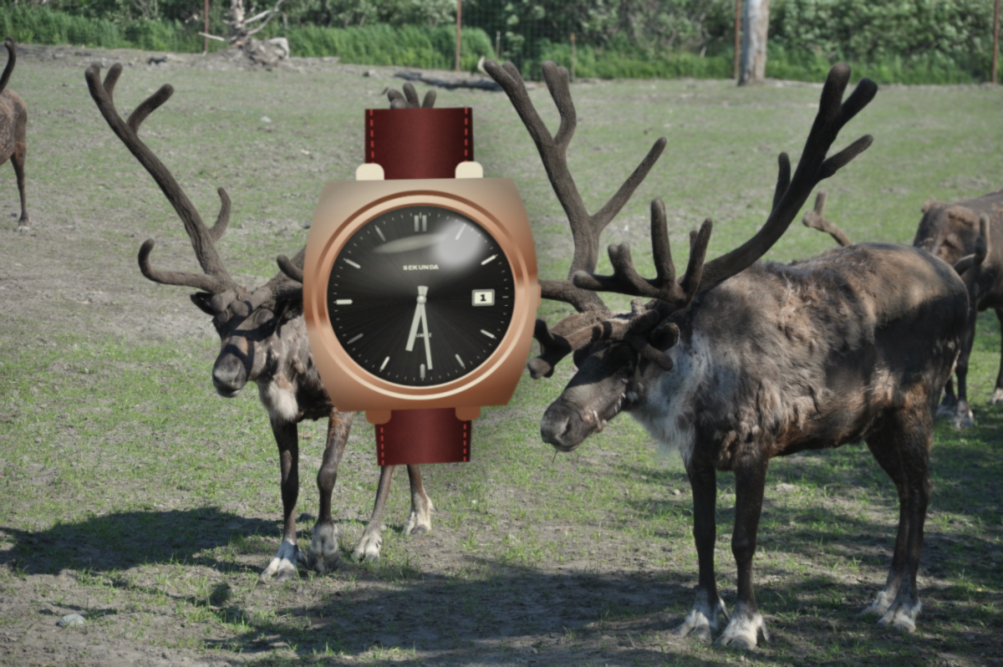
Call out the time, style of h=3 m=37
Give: h=6 m=29
